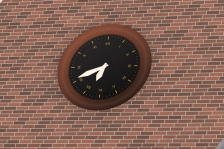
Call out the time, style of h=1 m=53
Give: h=6 m=41
